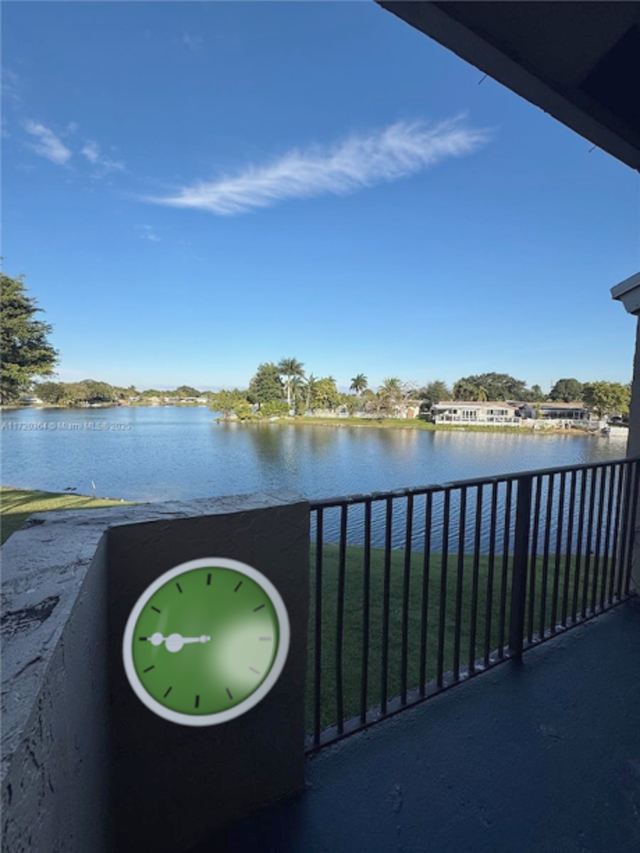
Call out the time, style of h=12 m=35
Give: h=8 m=45
